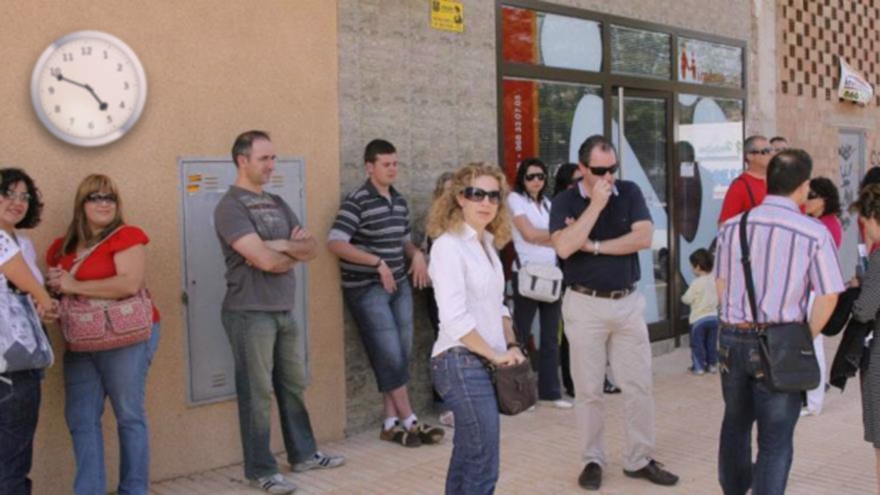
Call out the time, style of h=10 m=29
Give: h=4 m=49
